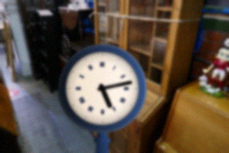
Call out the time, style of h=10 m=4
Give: h=5 m=13
